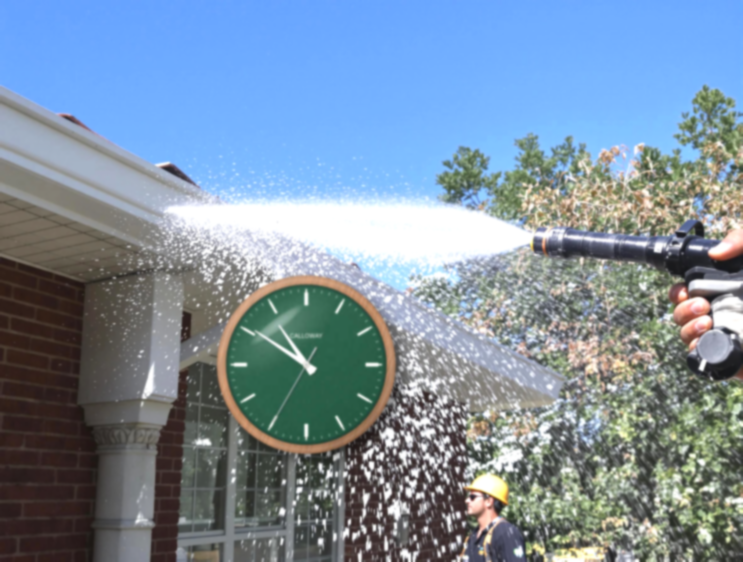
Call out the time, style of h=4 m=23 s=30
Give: h=10 m=50 s=35
